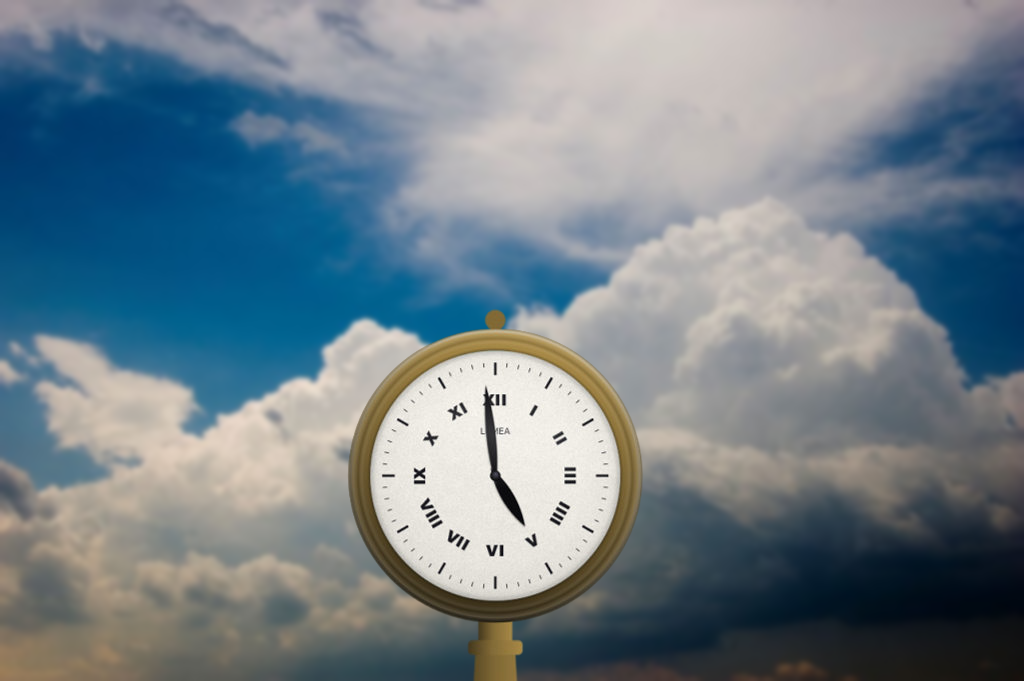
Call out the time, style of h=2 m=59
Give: h=4 m=59
